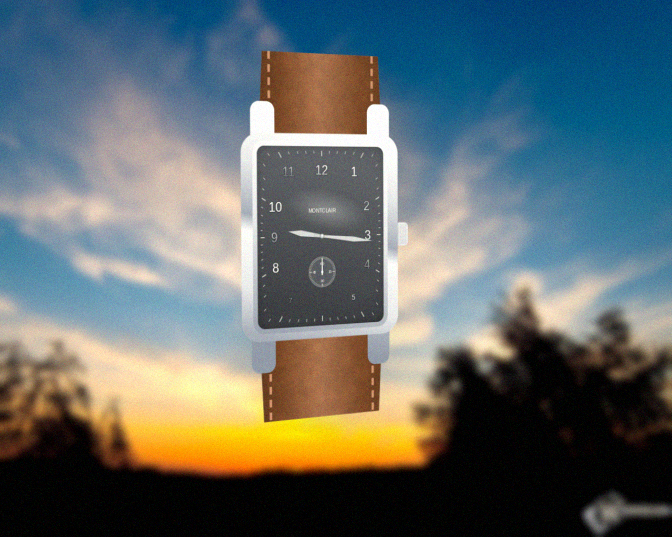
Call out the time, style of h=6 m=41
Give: h=9 m=16
